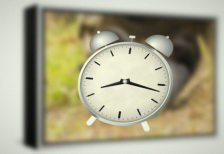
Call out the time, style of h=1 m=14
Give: h=8 m=17
